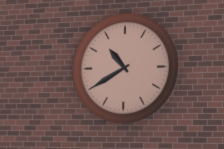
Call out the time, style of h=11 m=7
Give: h=10 m=40
